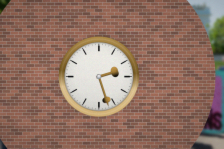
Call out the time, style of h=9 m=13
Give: h=2 m=27
